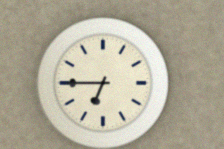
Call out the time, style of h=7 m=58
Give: h=6 m=45
